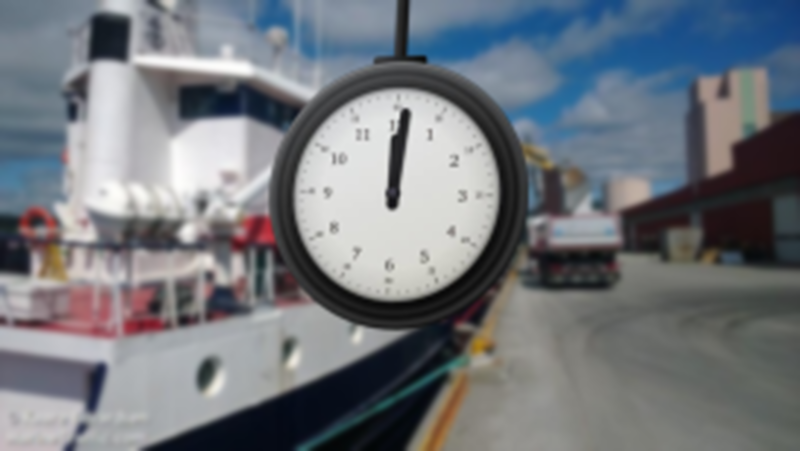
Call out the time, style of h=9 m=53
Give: h=12 m=1
